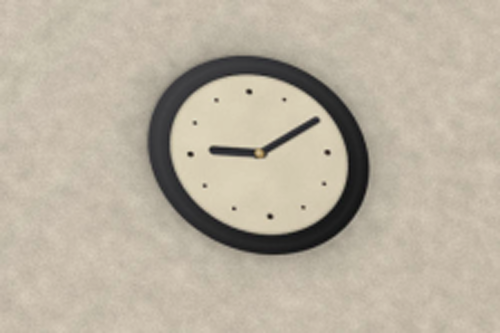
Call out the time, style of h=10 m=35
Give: h=9 m=10
